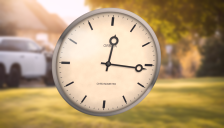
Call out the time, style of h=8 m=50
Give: h=12 m=16
